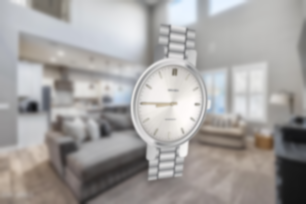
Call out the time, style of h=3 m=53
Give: h=8 m=45
